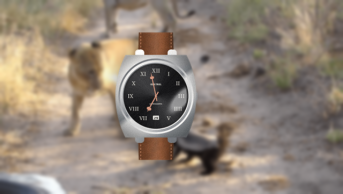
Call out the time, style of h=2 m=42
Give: h=6 m=58
